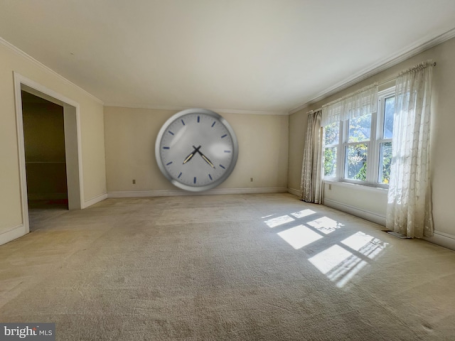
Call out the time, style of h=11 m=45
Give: h=7 m=22
